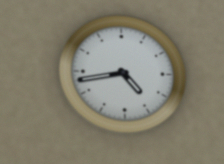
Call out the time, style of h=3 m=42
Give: h=4 m=43
